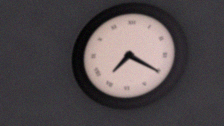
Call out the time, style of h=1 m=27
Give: h=7 m=20
